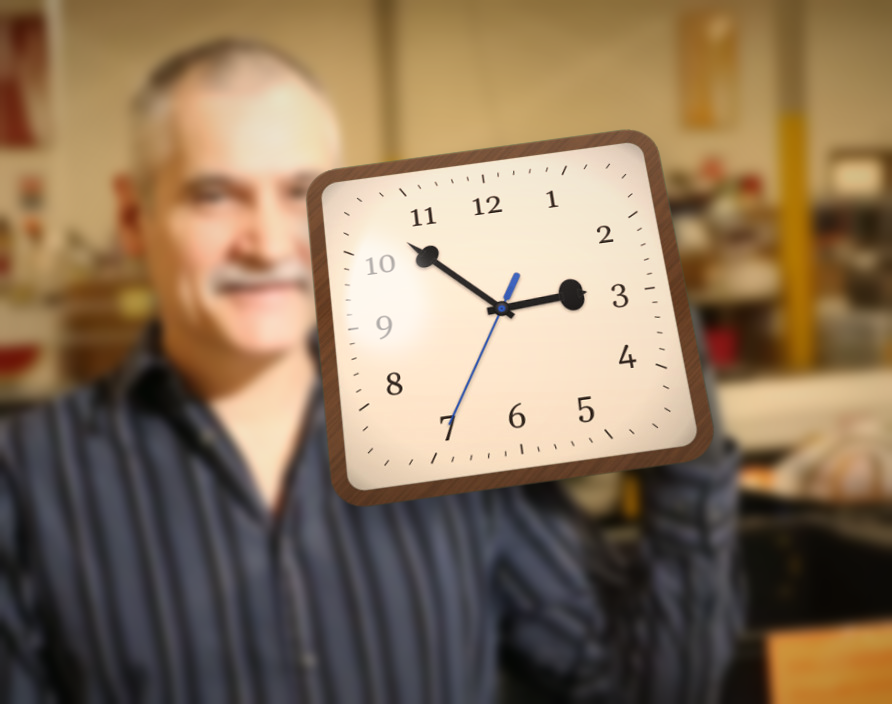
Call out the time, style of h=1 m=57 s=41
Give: h=2 m=52 s=35
